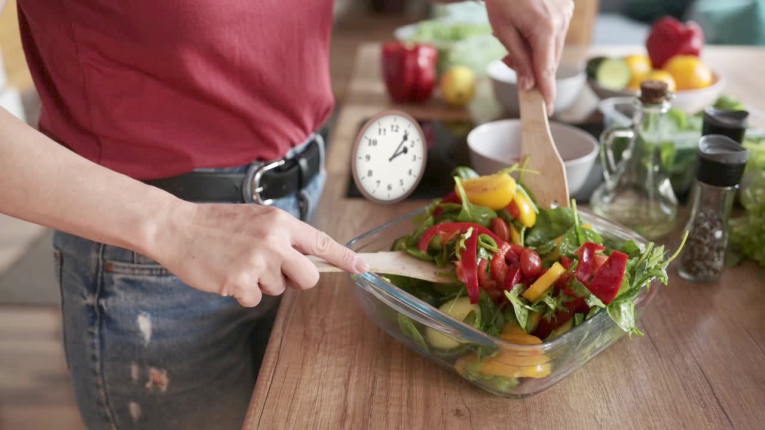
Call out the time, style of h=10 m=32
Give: h=2 m=6
